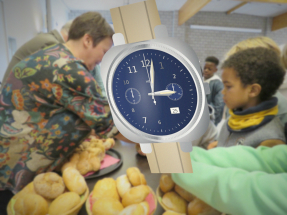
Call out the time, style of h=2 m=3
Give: h=3 m=2
